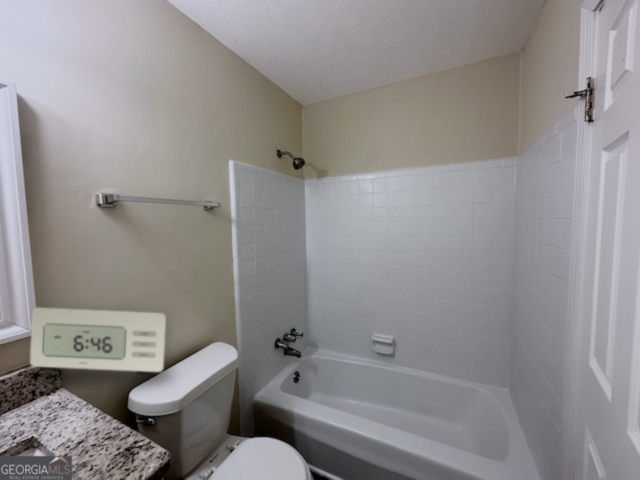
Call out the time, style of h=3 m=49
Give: h=6 m=46
